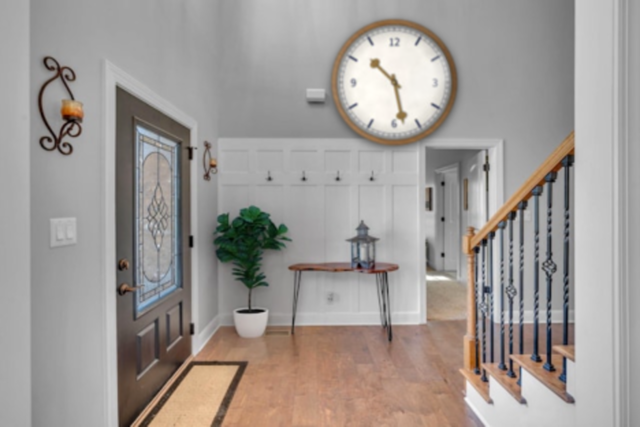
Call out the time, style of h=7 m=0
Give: h=10 m=28
